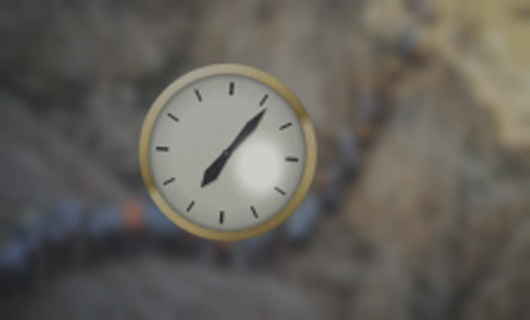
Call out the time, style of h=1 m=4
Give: h=7 m=6
